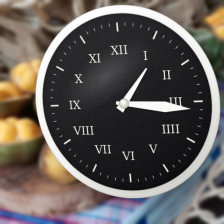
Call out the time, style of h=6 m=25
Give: h=1 m=16
